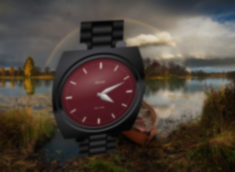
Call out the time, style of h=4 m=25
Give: h=4 m=11
